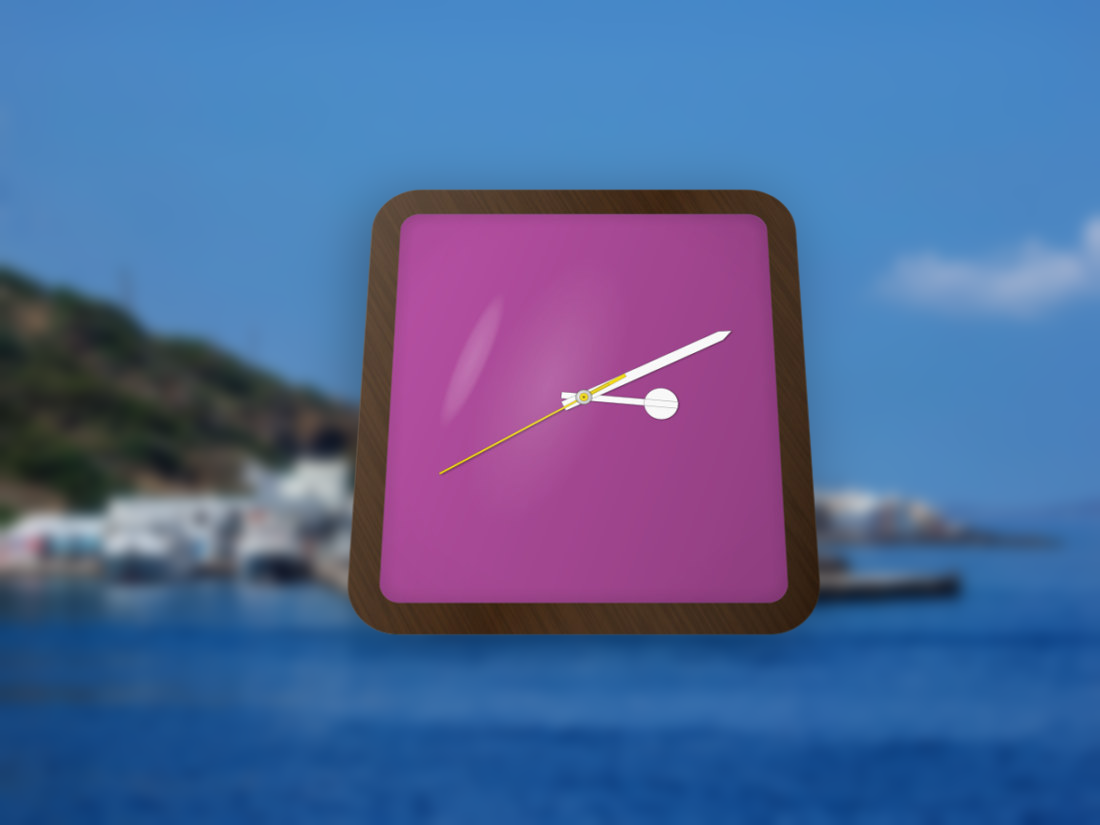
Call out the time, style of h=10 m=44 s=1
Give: h=3 m=10 s=40
